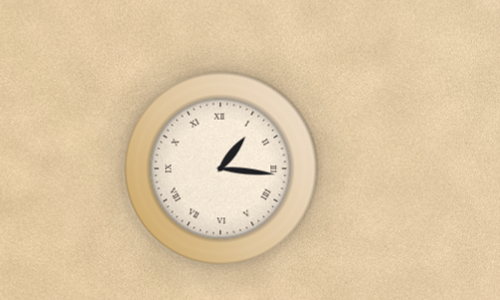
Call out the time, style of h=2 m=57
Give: h=1 m=16
